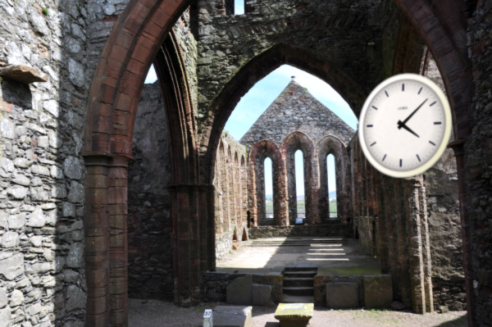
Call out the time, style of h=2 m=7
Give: h=4 m=8
